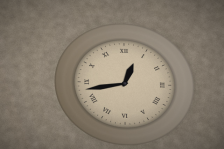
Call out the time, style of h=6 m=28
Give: h=12 m=43
